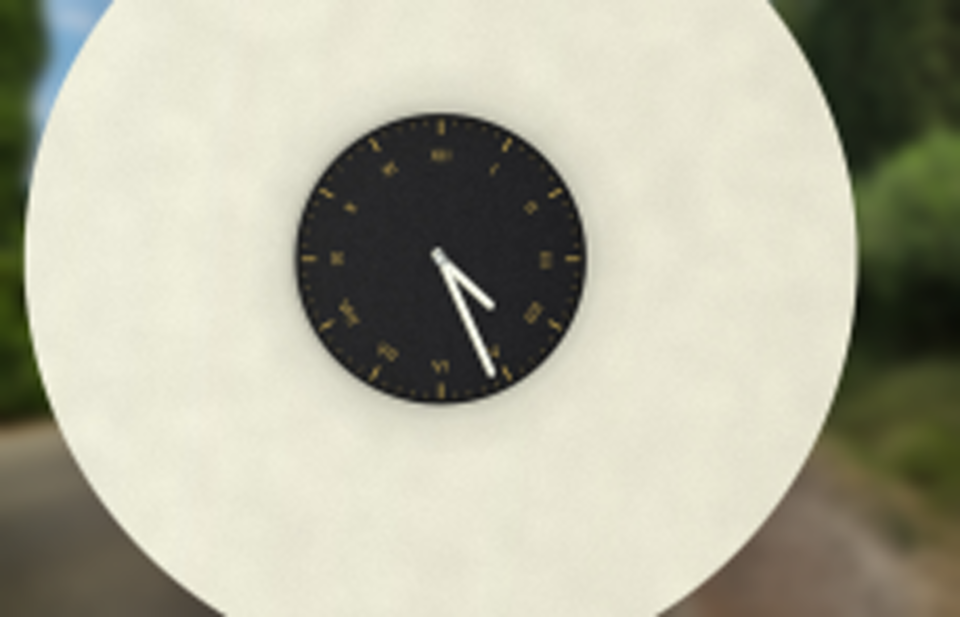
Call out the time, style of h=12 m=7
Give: h=4 m=26
